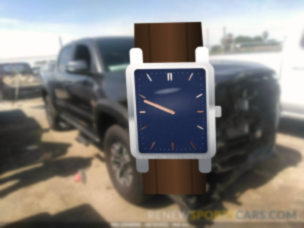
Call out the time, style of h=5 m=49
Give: h=9 m=49
